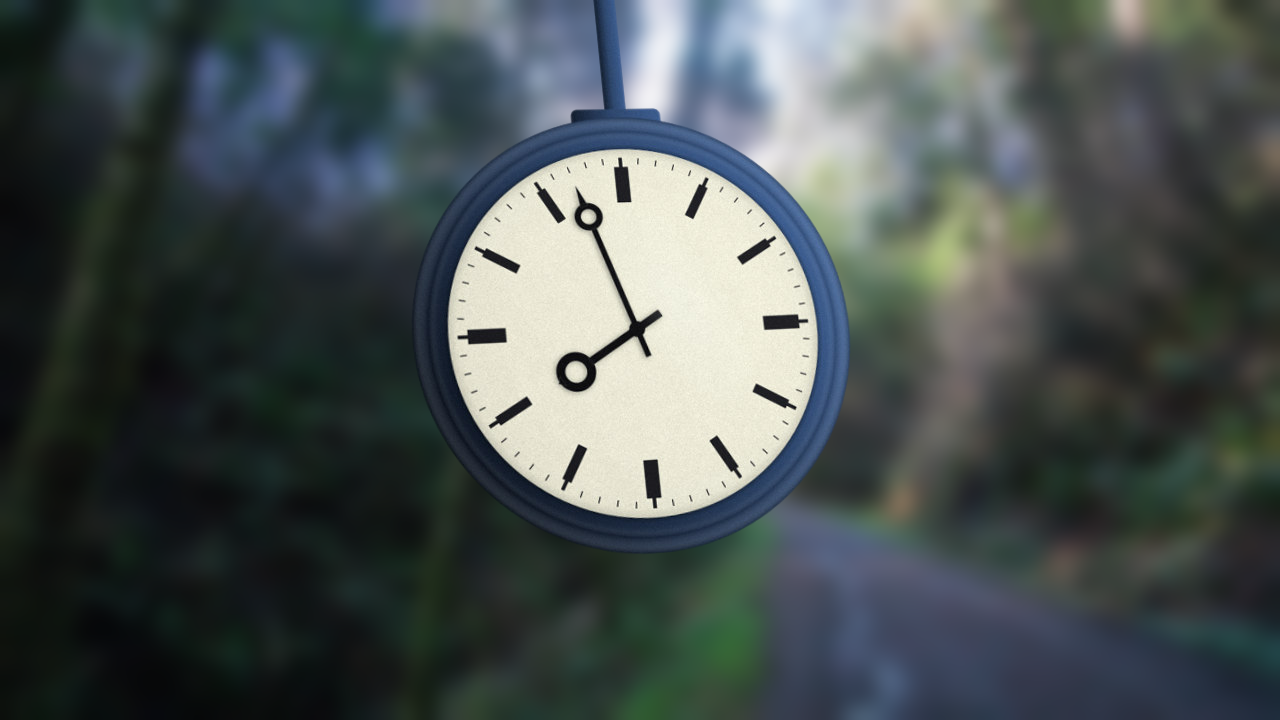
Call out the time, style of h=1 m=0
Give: h=7 m=57
